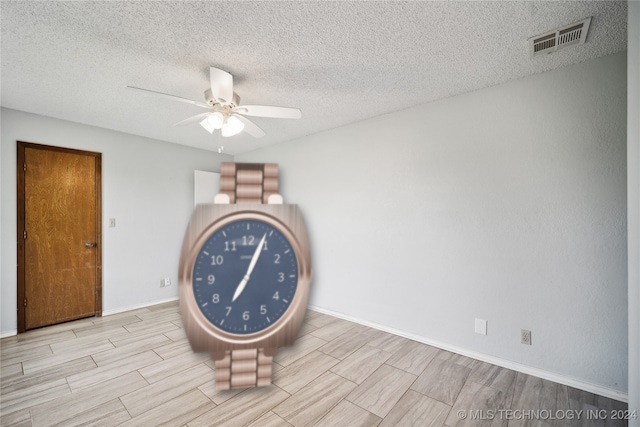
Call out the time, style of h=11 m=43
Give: h=7 m=4
